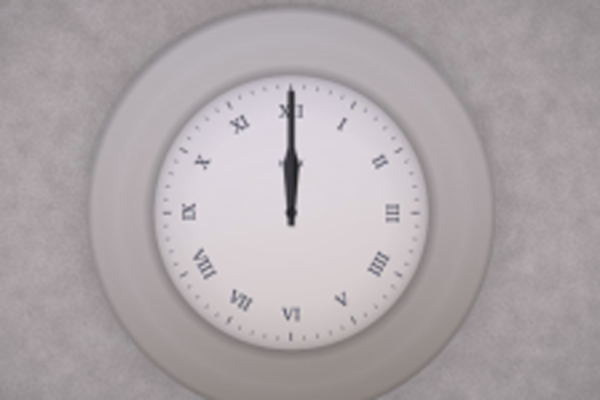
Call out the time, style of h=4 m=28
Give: h=12 m=0
